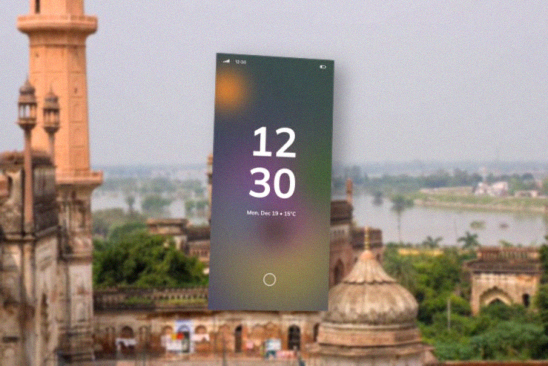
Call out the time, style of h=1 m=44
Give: h=12 m=30
